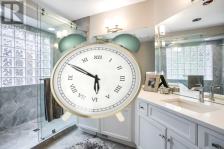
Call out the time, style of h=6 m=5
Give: h=5 m=50
